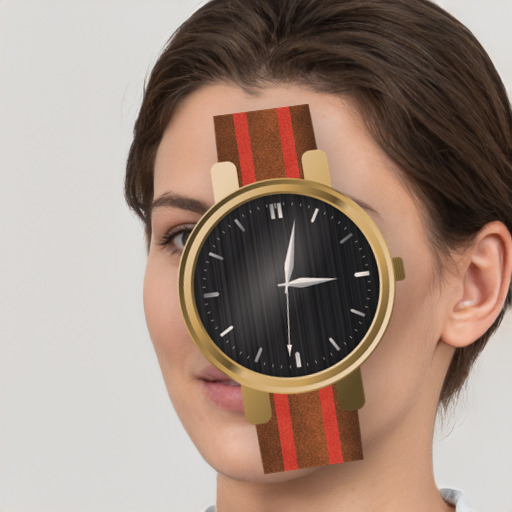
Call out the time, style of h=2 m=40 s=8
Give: h=3 m=2 s=31
